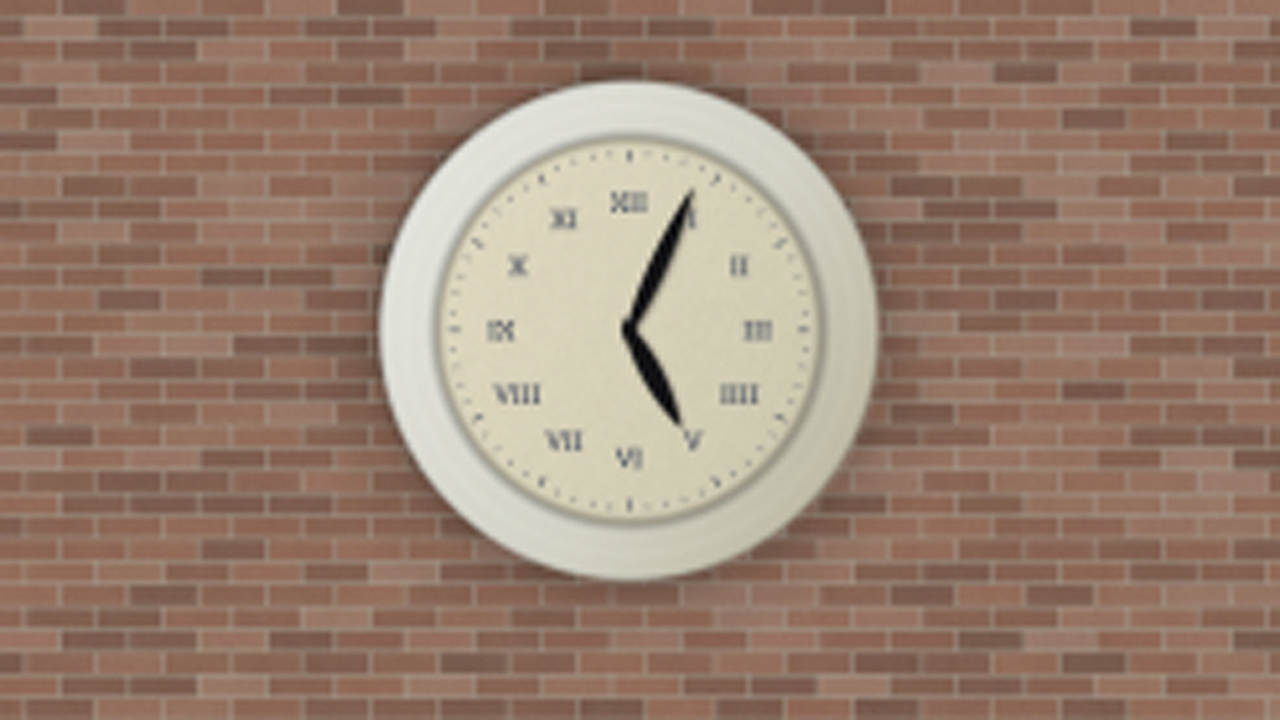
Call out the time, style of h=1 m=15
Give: h=5 m=4
